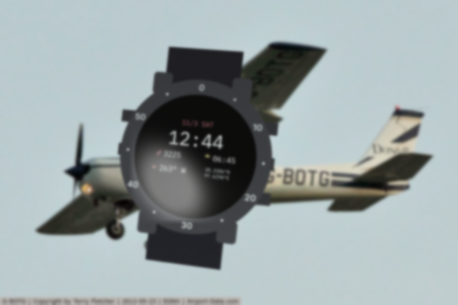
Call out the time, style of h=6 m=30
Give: h=12 m=44
